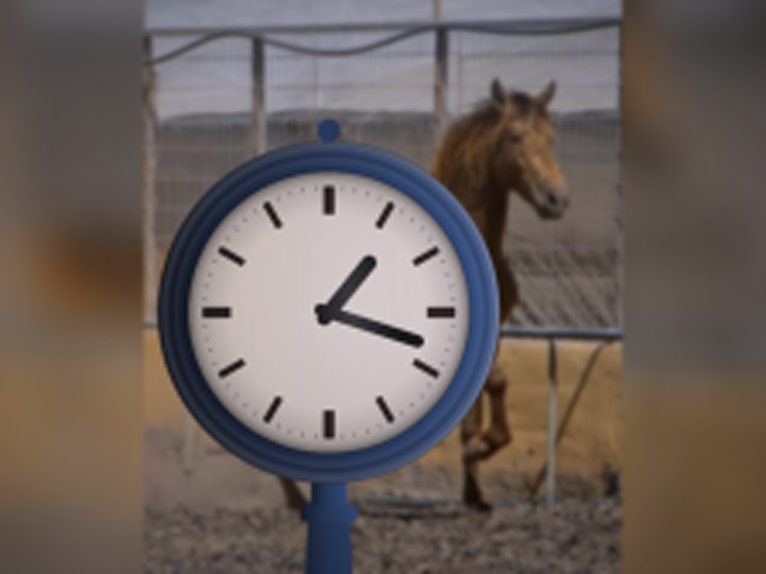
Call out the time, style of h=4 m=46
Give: h=1 m=18
